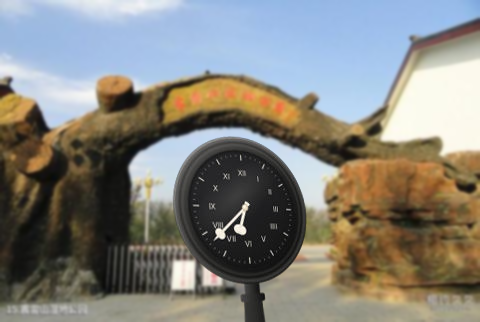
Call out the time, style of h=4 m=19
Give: h=6 m=38
